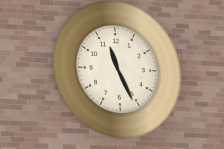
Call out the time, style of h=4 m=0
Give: h=11 m=26
